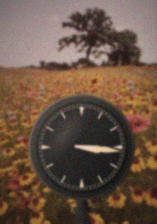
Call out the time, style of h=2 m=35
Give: h=3 m=16
